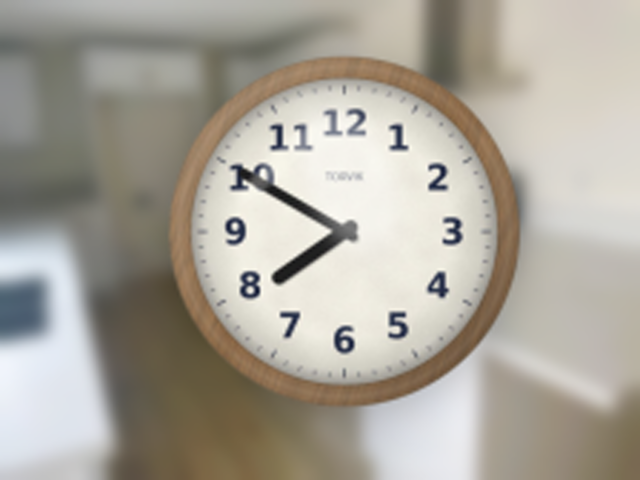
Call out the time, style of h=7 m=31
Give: h=7 m=50
